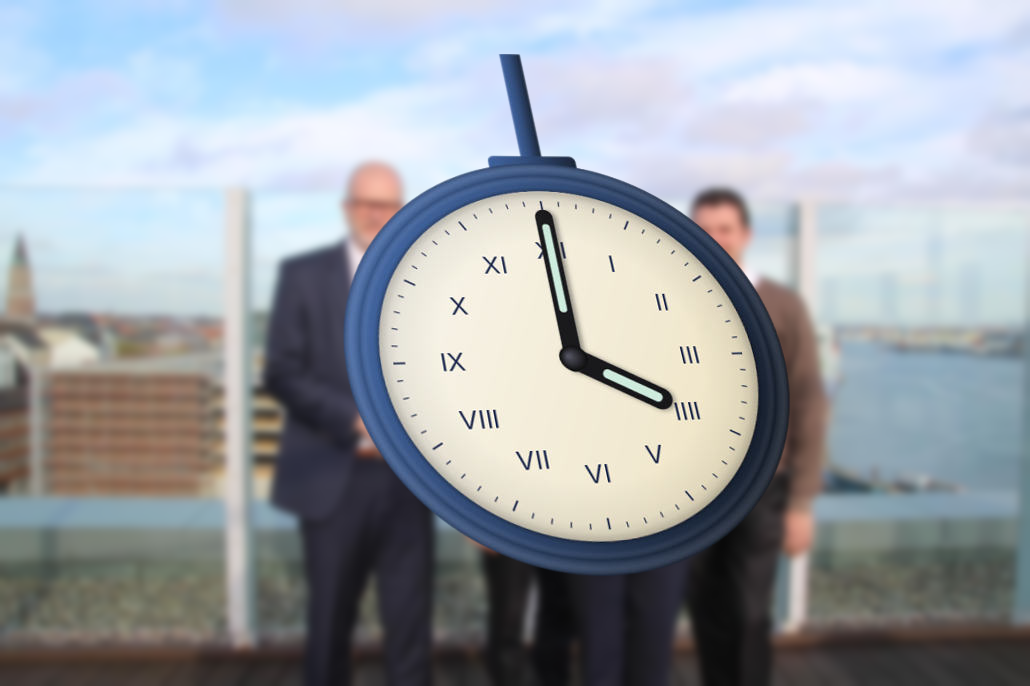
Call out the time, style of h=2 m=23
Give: h=4 m=0
